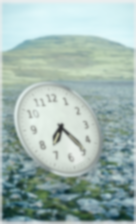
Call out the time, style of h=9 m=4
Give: h=7 m=24
